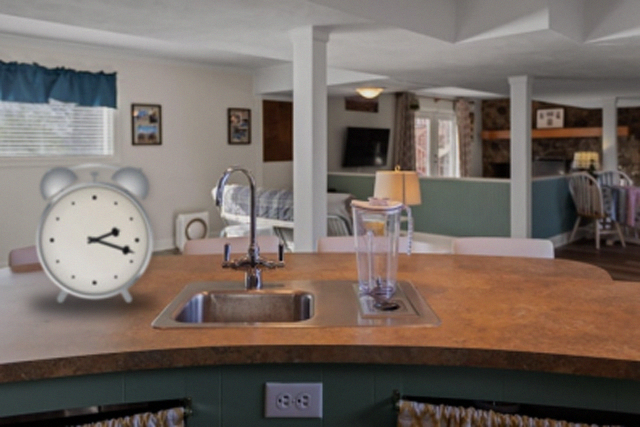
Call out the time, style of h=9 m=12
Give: h=2 m=18
